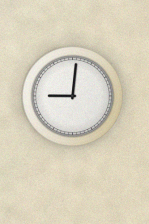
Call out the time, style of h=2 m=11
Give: h=9 m=1
